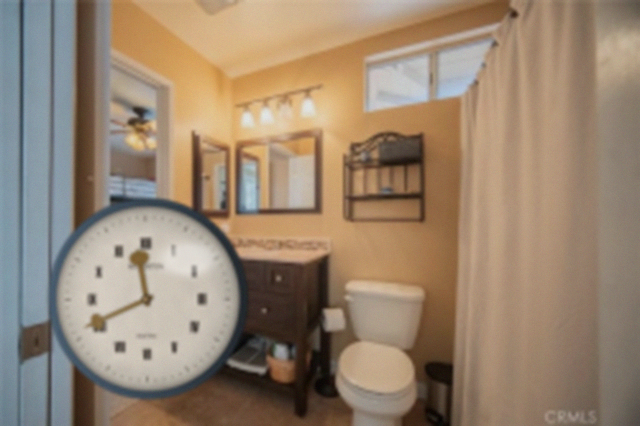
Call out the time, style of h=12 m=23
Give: h=11 m=41
